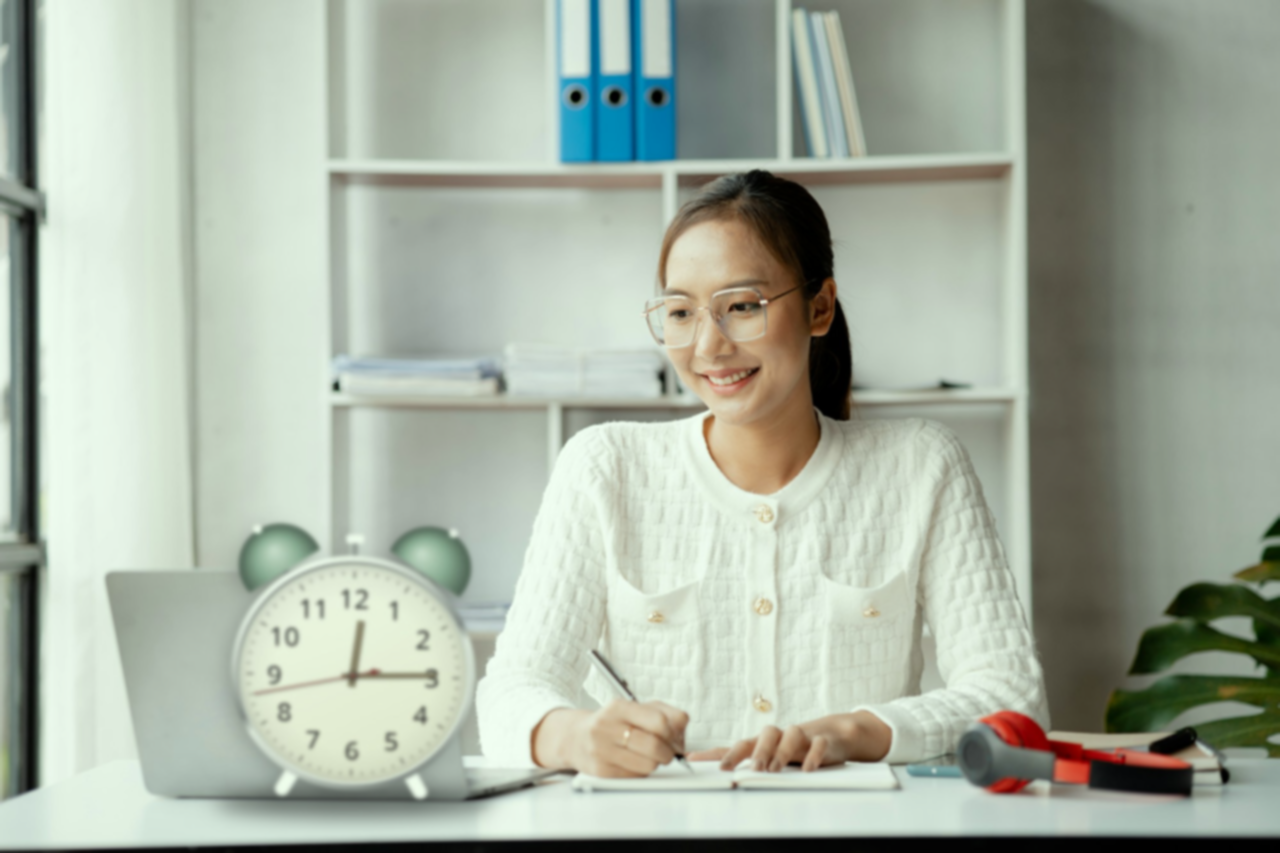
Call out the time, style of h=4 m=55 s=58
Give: h=12 m=14 s=43
